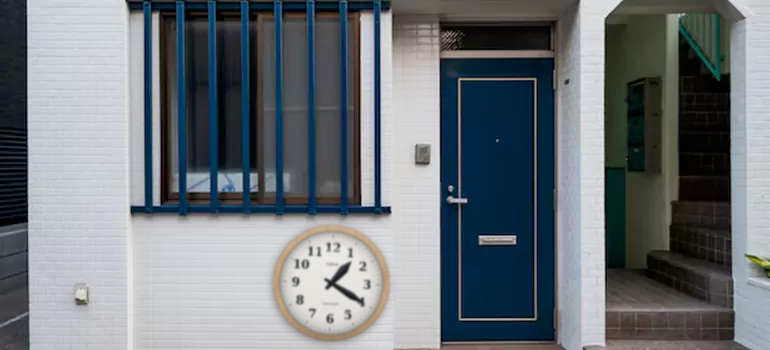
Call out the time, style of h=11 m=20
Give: h=1 m=20
